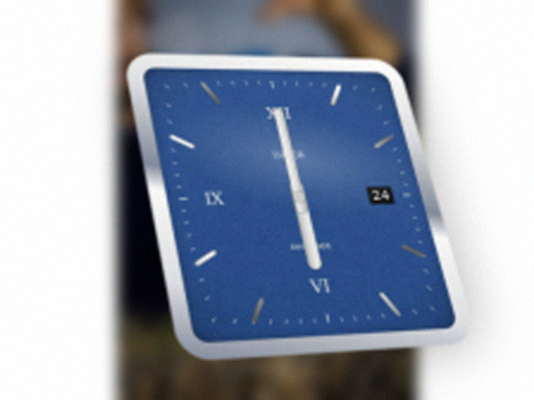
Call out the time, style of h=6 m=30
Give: h=6 m=0
